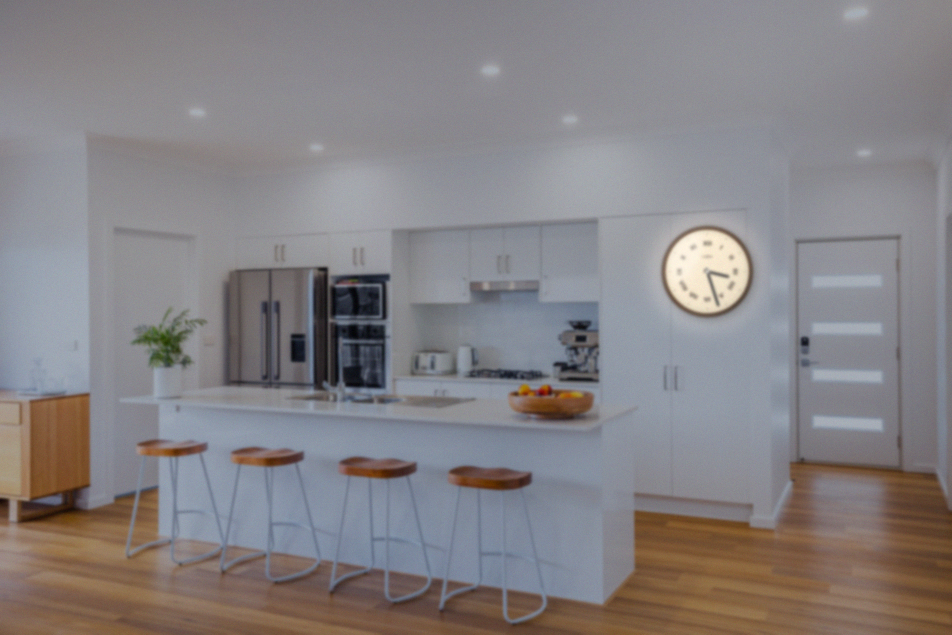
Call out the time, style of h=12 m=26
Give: h=3 m=27
